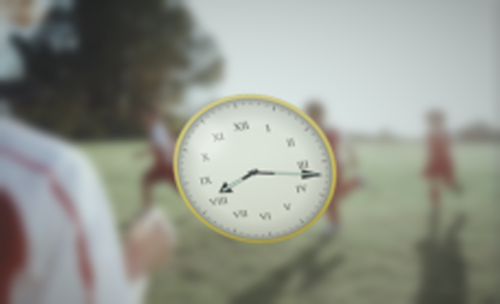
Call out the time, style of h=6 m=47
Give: h=8 m=17
